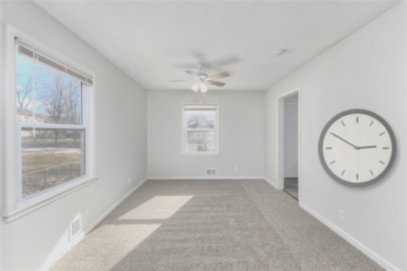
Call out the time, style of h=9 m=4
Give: h=2 m=50
